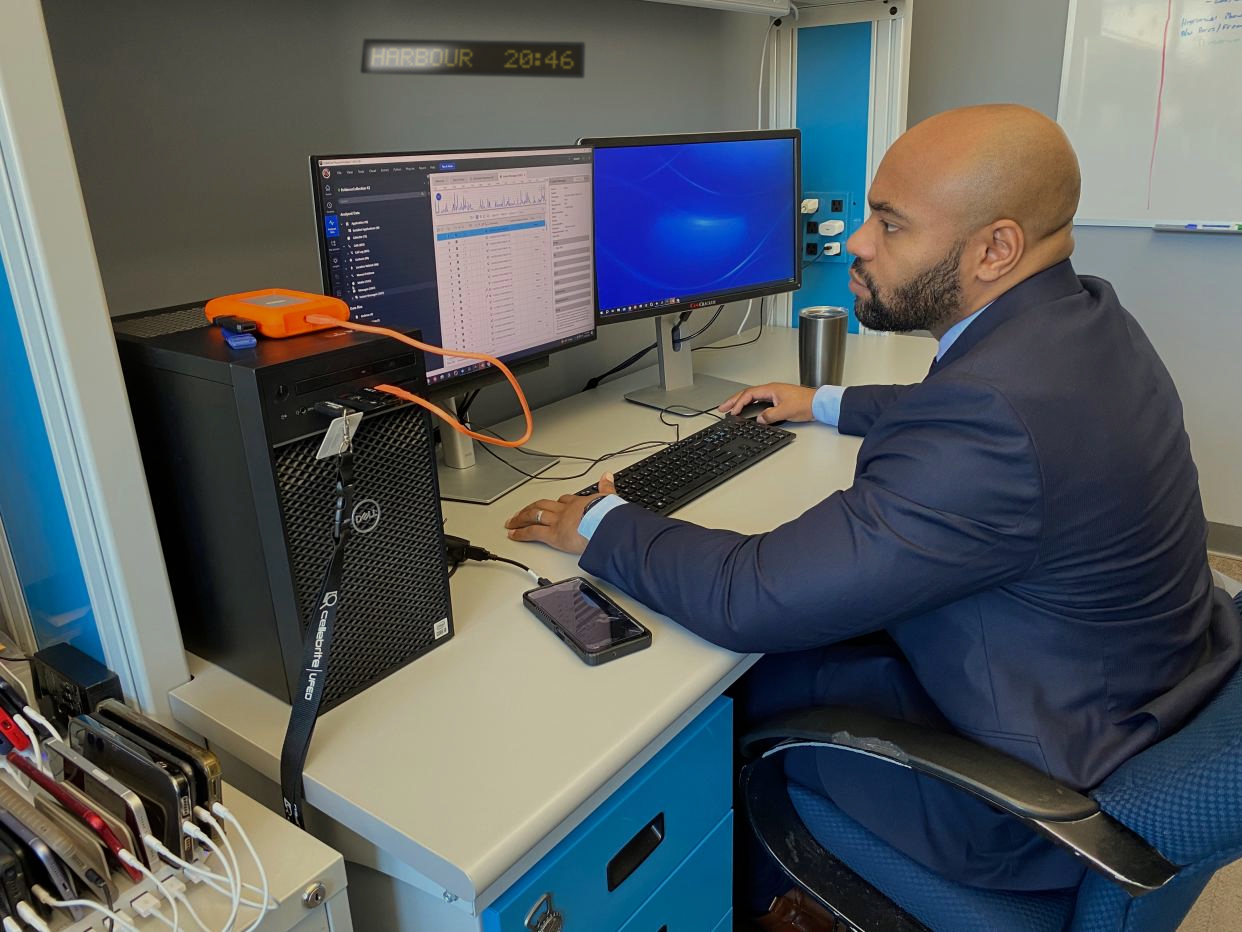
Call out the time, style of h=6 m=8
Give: h=20 m=46
